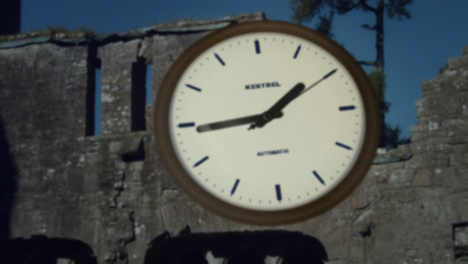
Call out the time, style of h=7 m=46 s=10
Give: h=1 m=44 s=10
